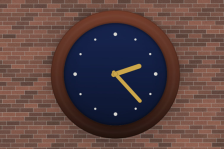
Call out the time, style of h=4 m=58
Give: h=2 m=23
